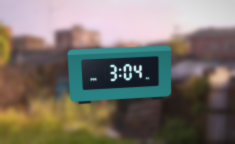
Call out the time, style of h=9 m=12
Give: h=3 m=4
